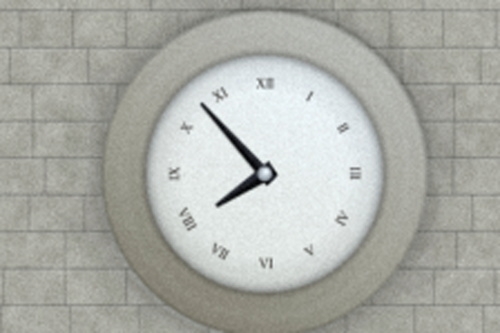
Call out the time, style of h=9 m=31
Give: h=7 m=53
